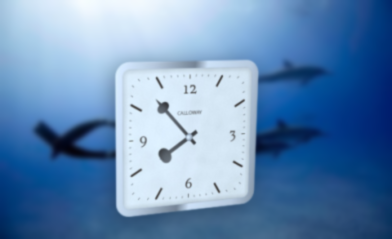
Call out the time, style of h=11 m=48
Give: h=7 m=53
